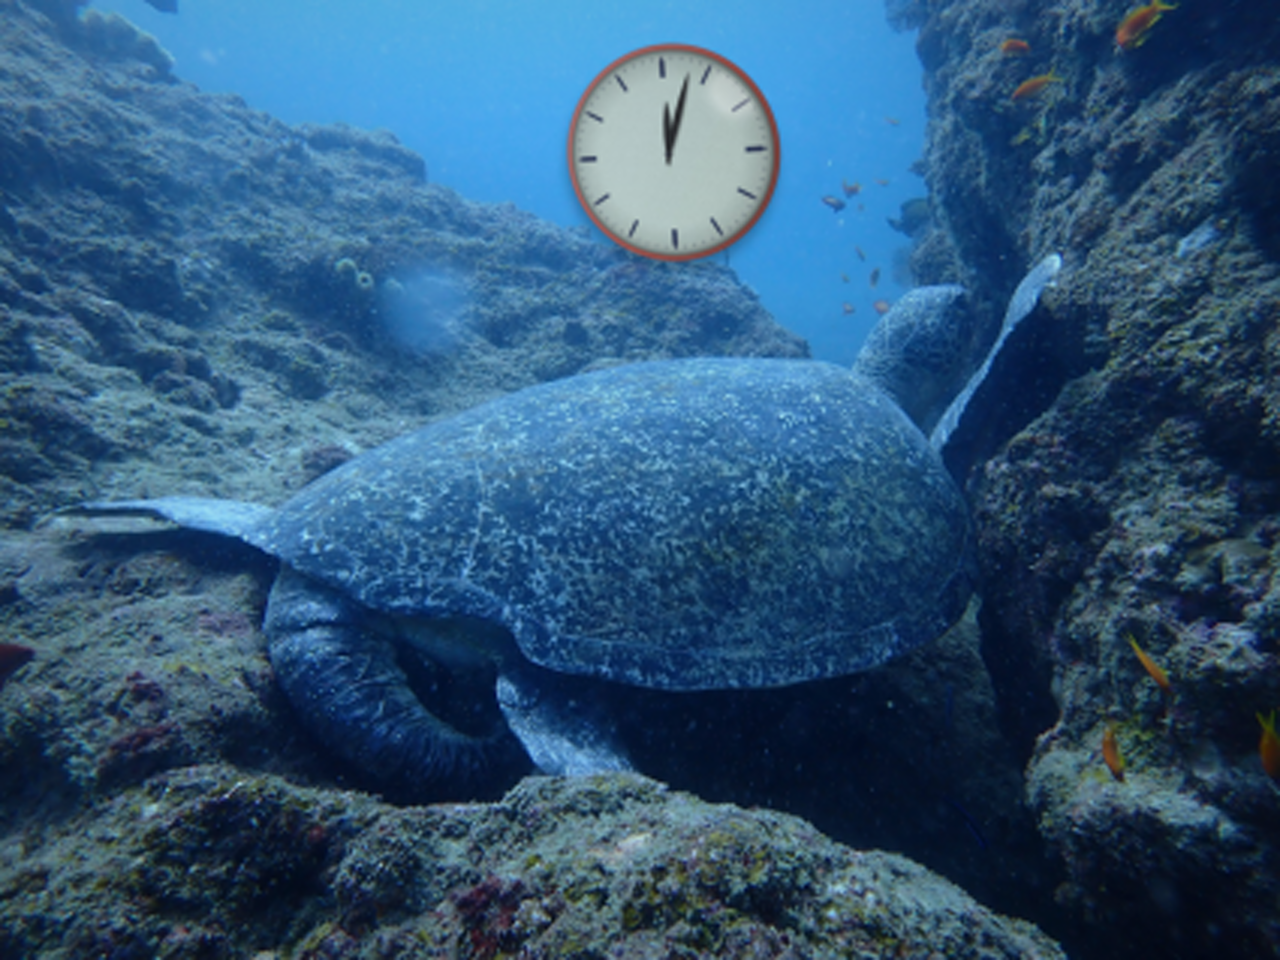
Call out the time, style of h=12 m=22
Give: h=12 m=3
